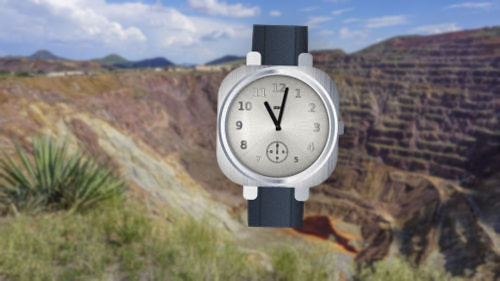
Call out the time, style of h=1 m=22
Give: h=11 m=2
